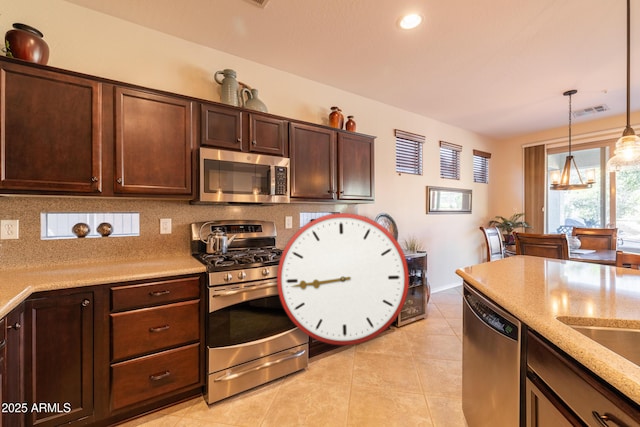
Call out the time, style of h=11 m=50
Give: h=8 m=44
